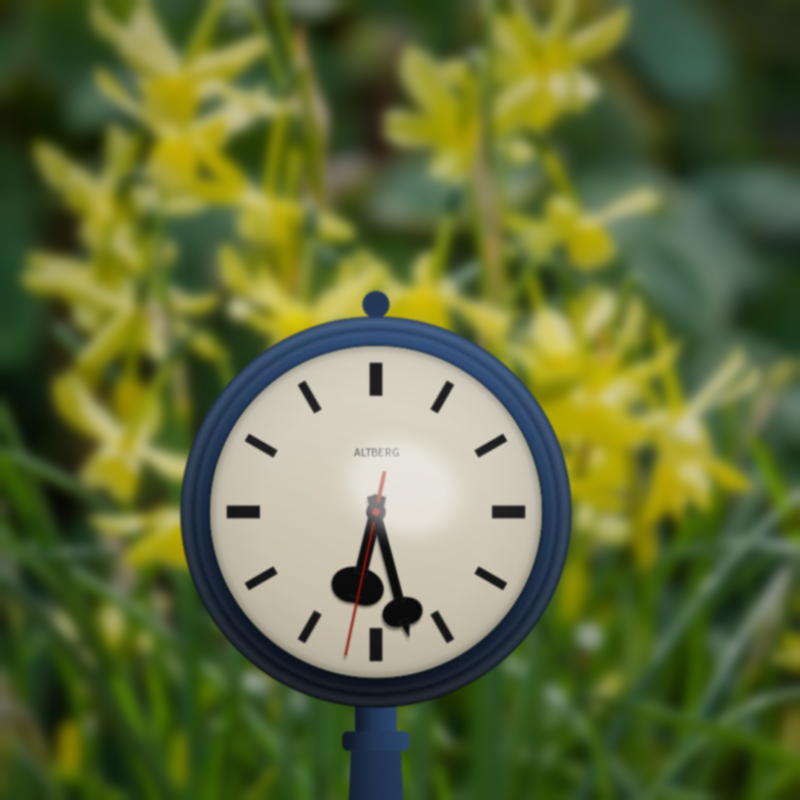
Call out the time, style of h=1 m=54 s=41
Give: h=6 m=27 s=32
